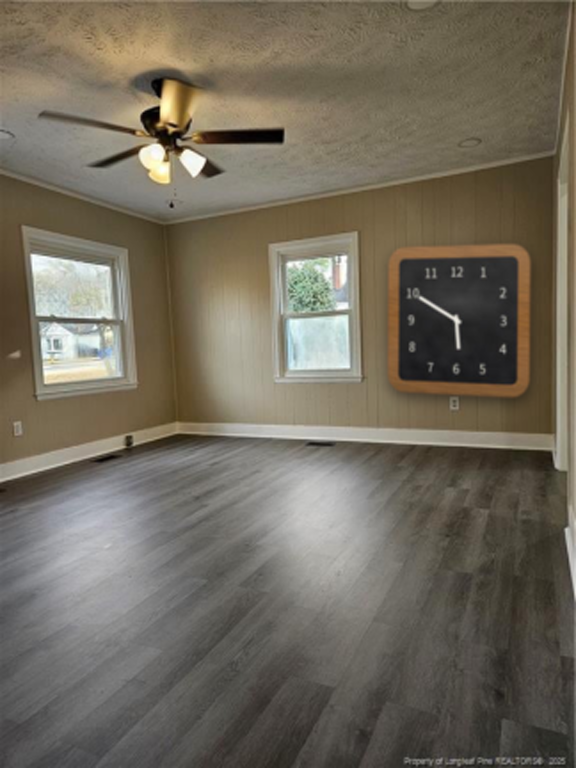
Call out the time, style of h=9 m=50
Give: h=5 m=50
